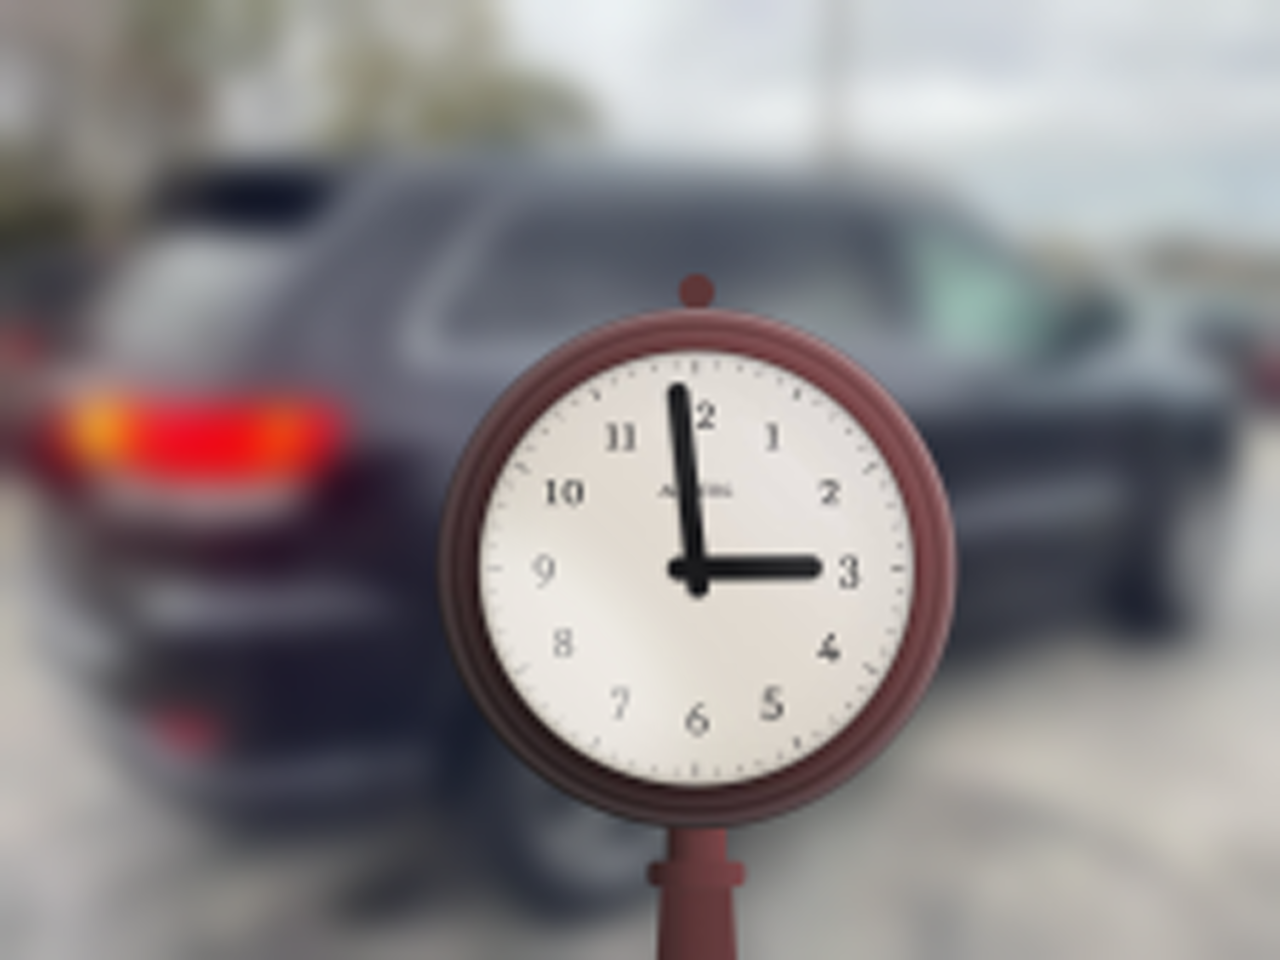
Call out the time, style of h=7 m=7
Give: h=2 m=59
